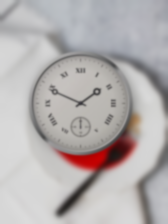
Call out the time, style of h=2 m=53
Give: h=1 m=49
